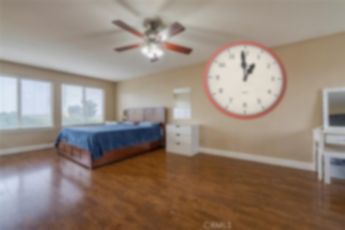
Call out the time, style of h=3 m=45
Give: h=12 m=59
